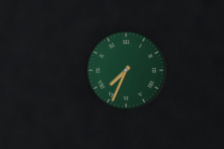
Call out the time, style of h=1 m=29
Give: h=7 m=34
